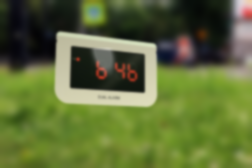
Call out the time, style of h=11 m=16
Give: h=6 m=46
